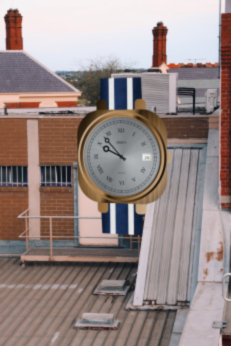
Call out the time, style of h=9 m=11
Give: h=9 m=53
